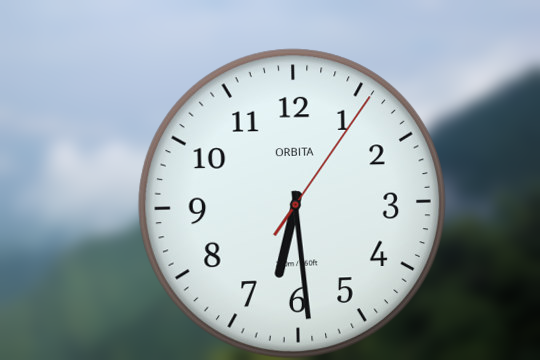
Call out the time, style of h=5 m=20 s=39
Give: h=6 m=29 s=6
